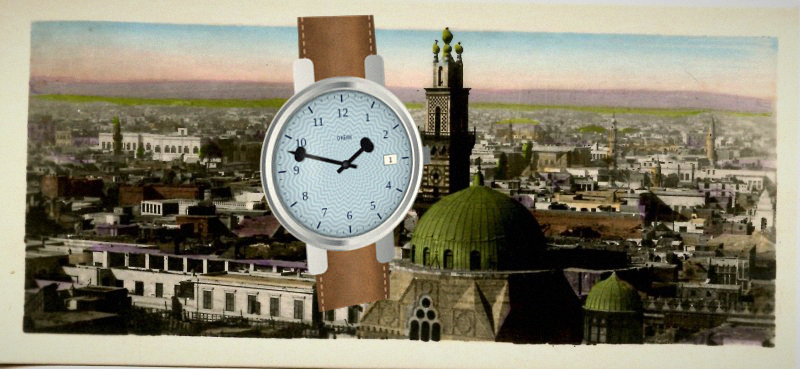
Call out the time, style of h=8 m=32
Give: h=1 m=48
